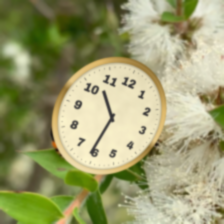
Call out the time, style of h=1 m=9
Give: h=10 m=31
